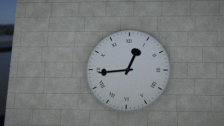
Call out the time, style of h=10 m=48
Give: h=12 m=44
